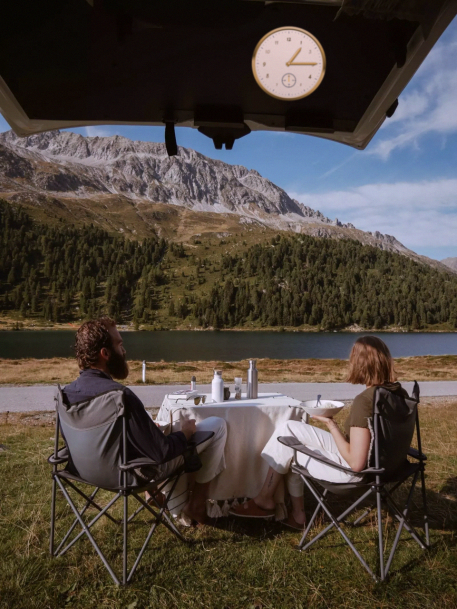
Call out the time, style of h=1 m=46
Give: h=1 m=15
